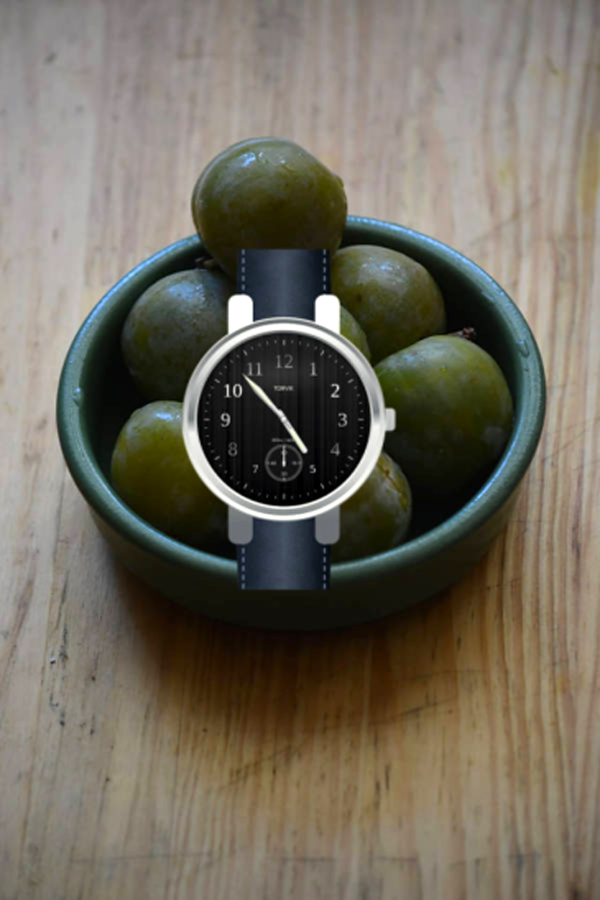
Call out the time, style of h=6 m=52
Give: h=4 m=53
